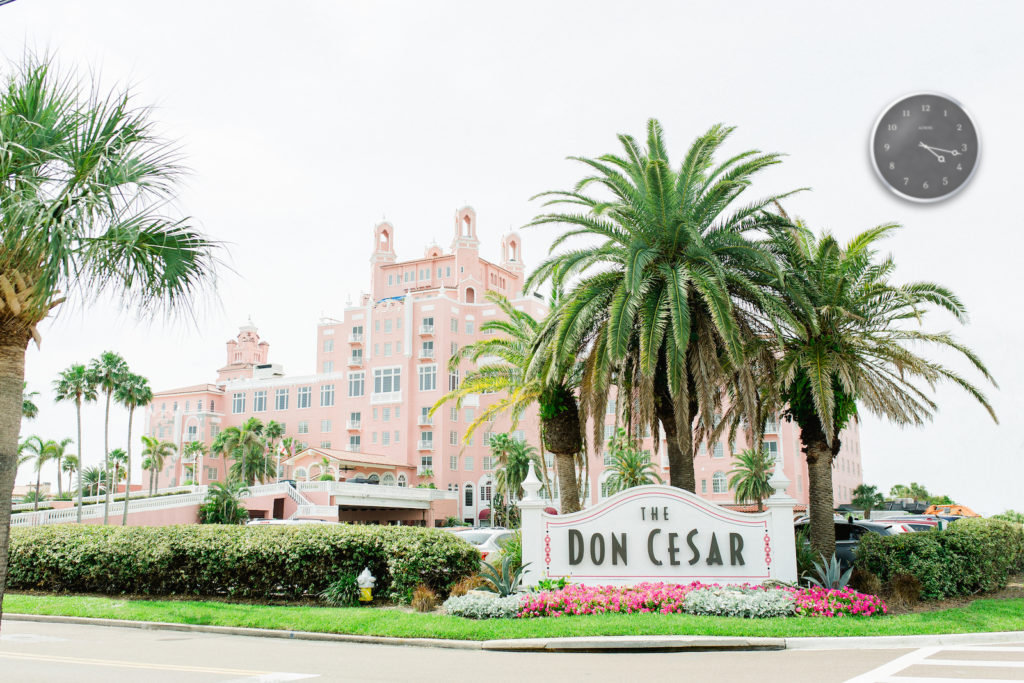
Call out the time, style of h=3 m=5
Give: h=4 m=17
